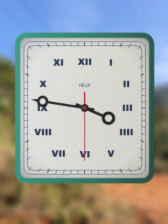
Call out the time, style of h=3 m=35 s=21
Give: h=3 m=46 s=30
